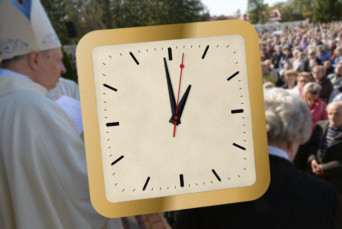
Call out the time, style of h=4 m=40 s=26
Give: h=12 m=59 s=2
